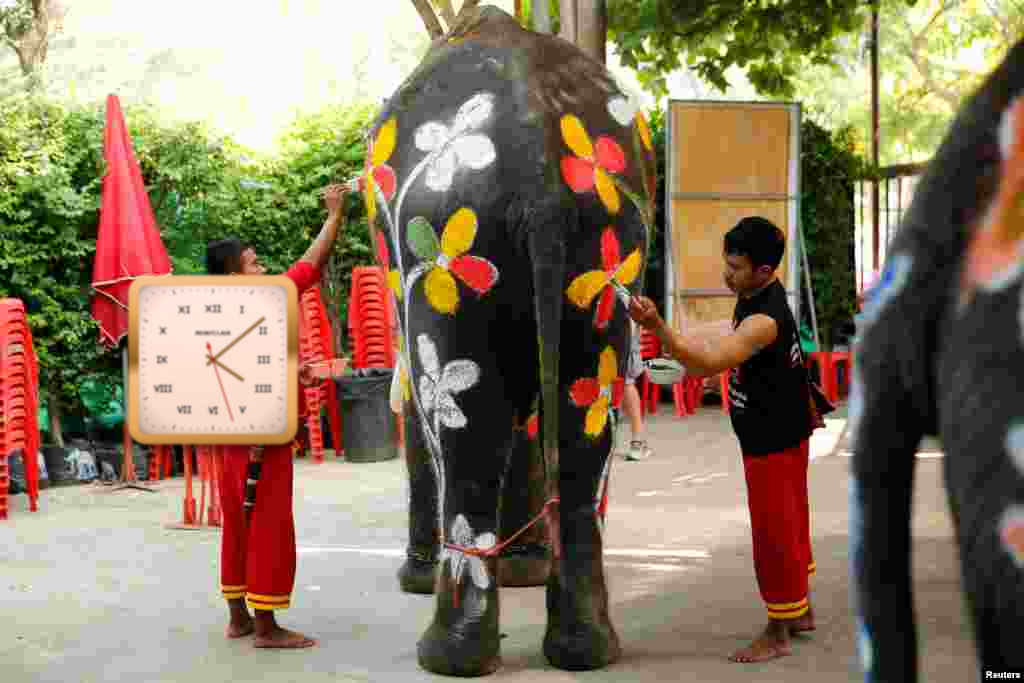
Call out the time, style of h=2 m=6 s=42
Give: h=4 m=8 s=27
